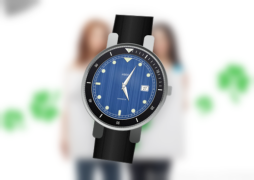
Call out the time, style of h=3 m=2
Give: h=5 m=4
